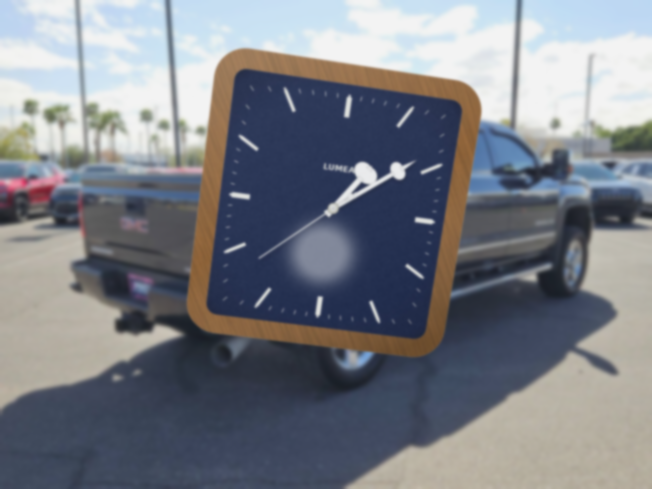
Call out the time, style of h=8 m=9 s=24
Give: h=1 m=8 s=38
